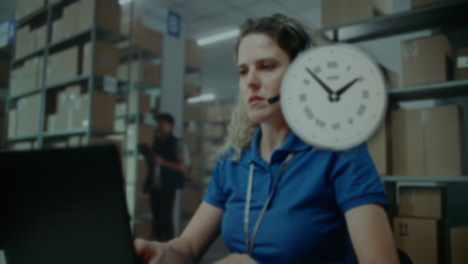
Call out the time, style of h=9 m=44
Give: h=1 m=53
